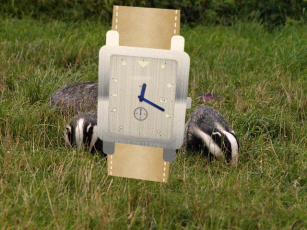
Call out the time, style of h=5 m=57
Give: h=12 m=19
